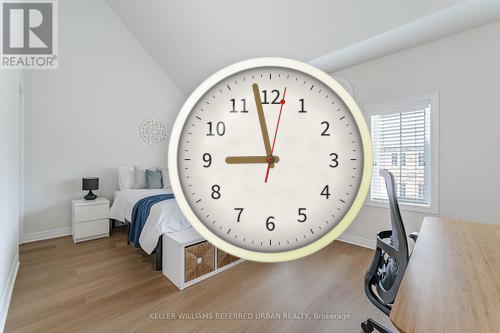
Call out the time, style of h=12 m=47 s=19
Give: h=8 m=58 s=2
